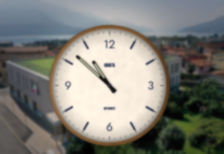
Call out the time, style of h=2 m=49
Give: h=10 m=52
